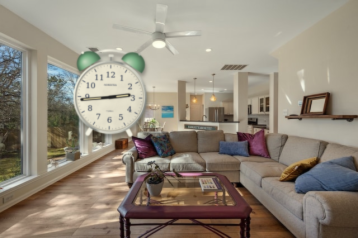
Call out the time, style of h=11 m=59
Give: h=2 m=44
